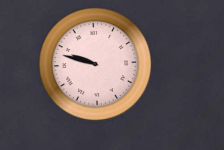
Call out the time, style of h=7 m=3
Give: h=9 m=48
